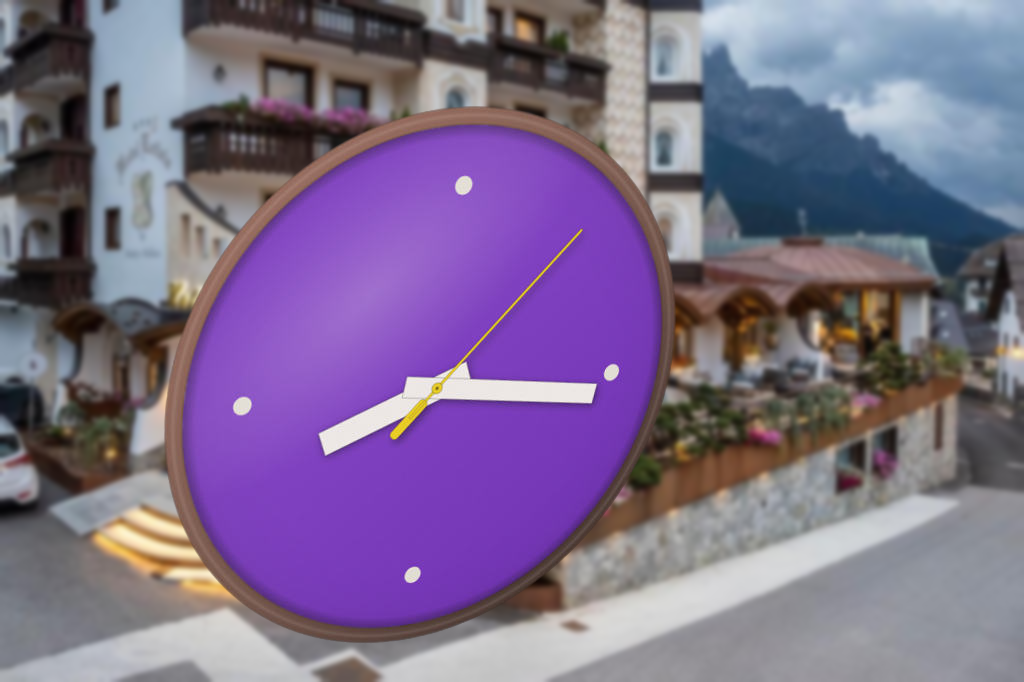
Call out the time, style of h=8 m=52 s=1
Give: h=8 m=16 s=7
